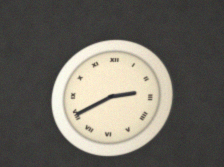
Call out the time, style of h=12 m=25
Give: h=2 m=40
